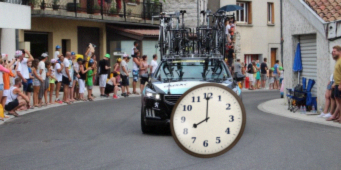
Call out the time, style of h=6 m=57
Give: h=8 m=0
